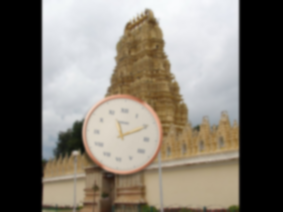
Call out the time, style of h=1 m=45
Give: h=11 m=10
